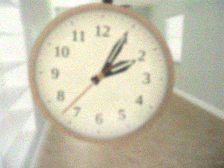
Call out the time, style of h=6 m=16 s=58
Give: h=2 m=4 s=37
